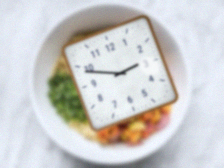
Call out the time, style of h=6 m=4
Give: h=2 m=49
